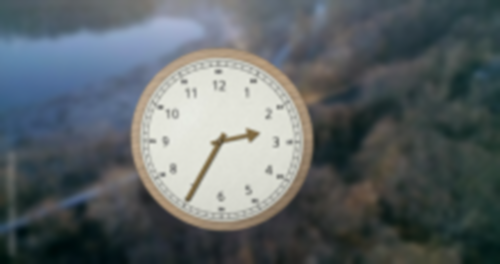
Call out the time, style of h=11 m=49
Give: h=2 m=35
